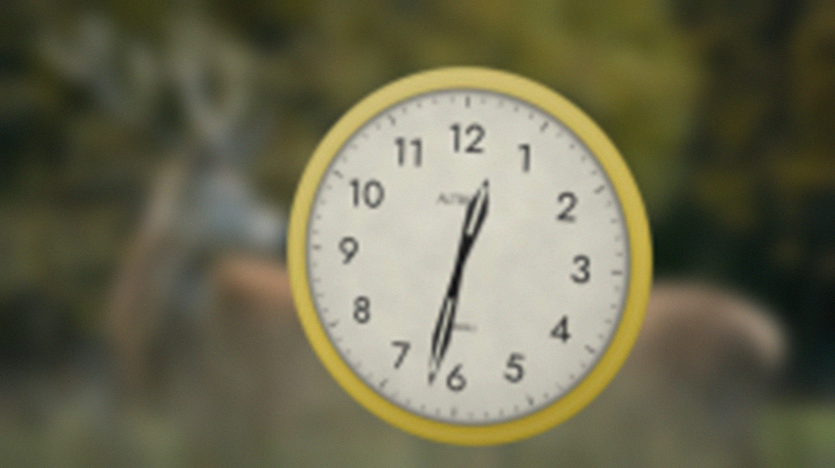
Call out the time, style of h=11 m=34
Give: h=12 m=32
